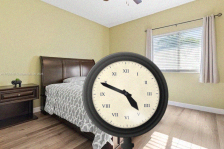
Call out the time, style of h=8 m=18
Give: h=4 m=49
